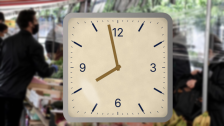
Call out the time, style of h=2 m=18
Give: h=7 m=58
